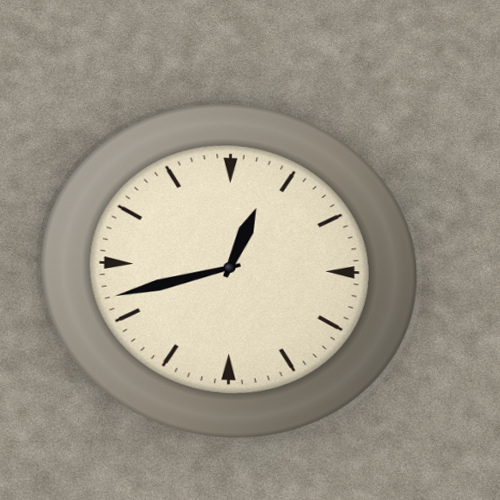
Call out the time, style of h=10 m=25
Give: h=12 m=42
